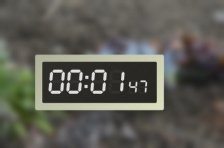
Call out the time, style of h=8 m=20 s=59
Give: h=0 m=1 s=47
